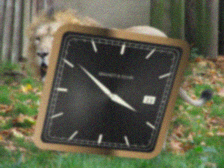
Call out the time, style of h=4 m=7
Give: h=3 m=51
